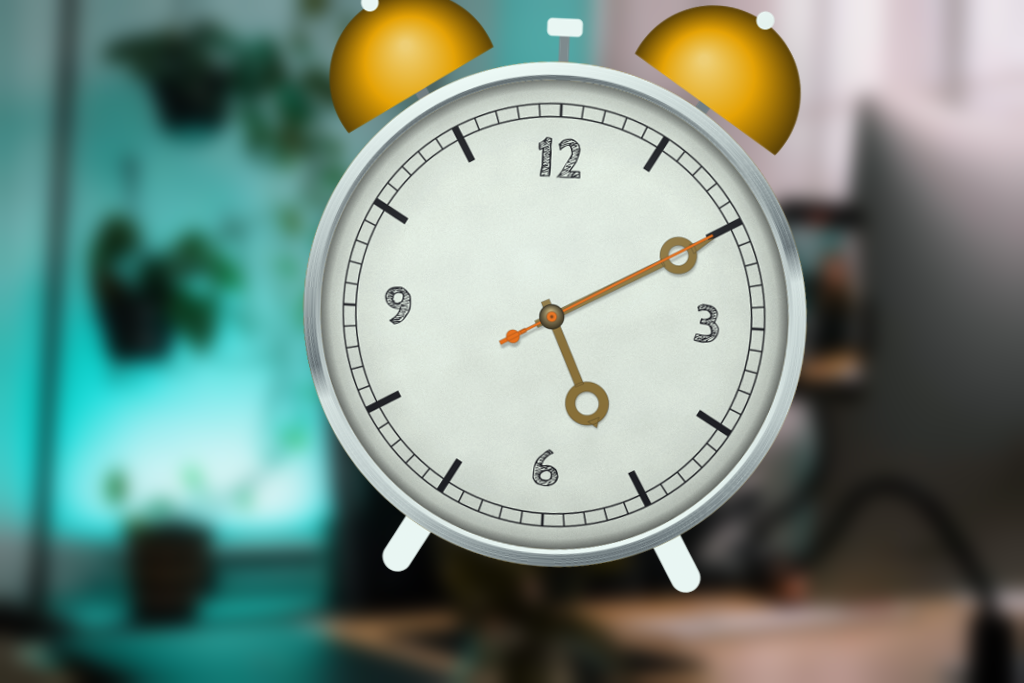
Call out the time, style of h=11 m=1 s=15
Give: h=5 m=10 s=10
